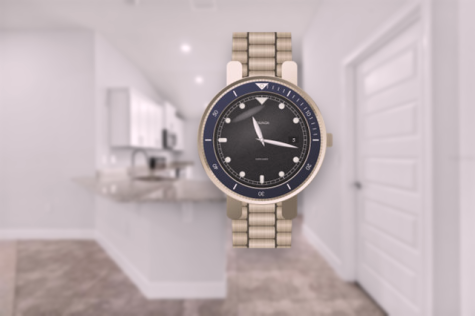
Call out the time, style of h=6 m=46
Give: h=11 m=17
